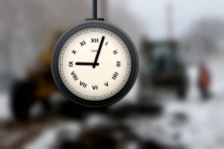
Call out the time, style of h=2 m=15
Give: h=9 m=3
